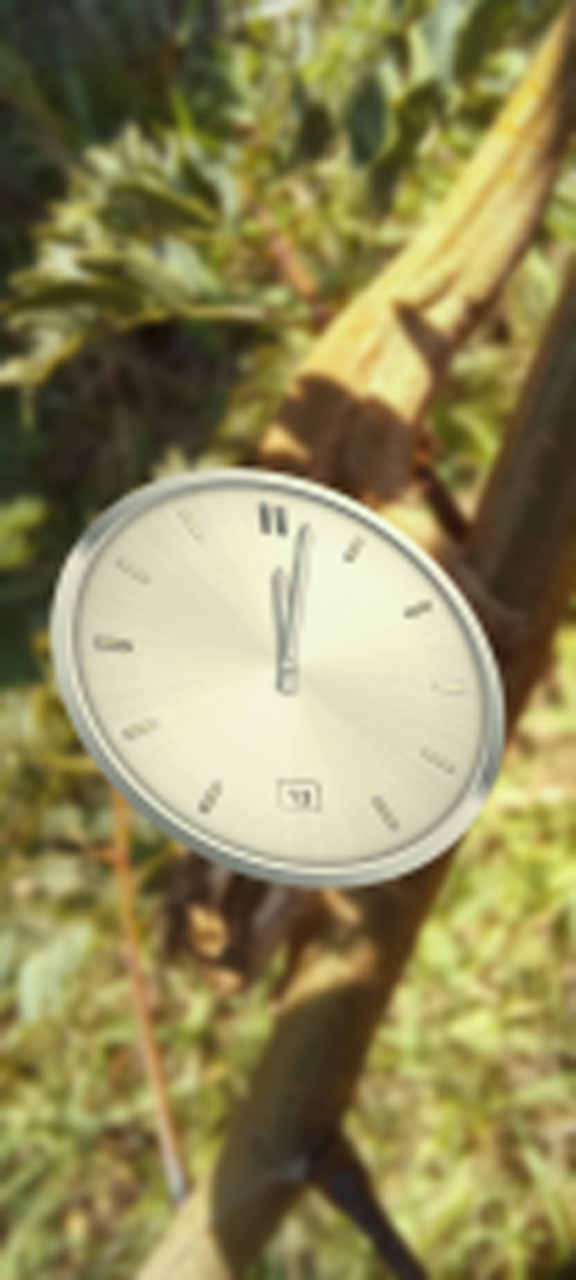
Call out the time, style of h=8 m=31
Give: h=12 m=2
